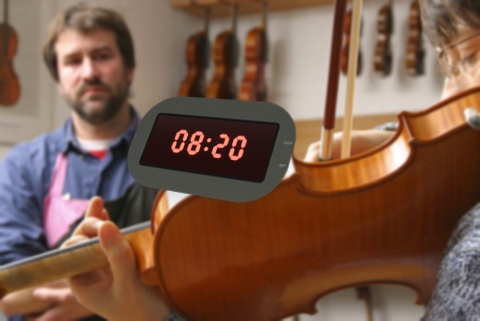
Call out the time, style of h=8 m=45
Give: h=8 m=20
